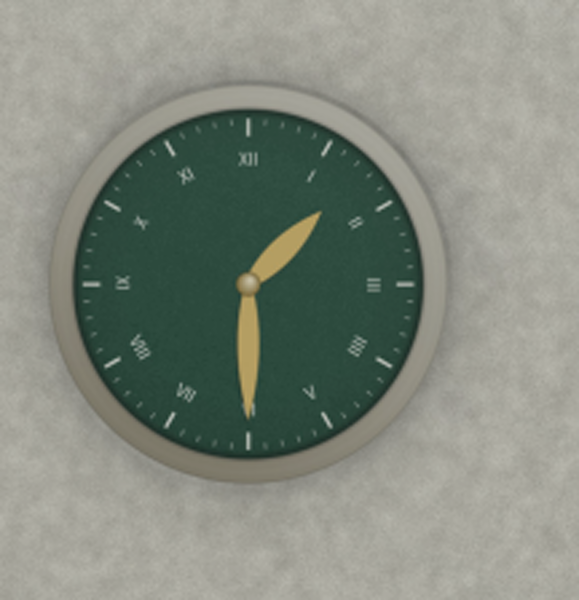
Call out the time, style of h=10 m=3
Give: h=1 m=30
